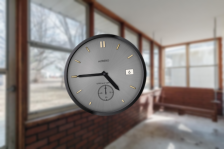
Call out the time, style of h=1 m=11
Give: h=4 m=45
